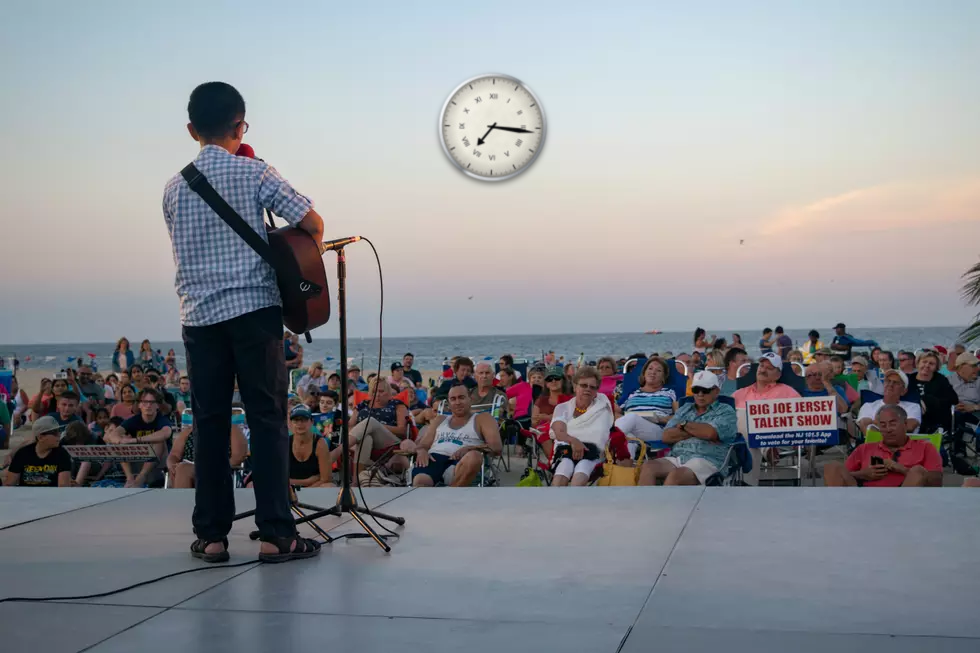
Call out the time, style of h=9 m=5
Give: h=7 m=16
